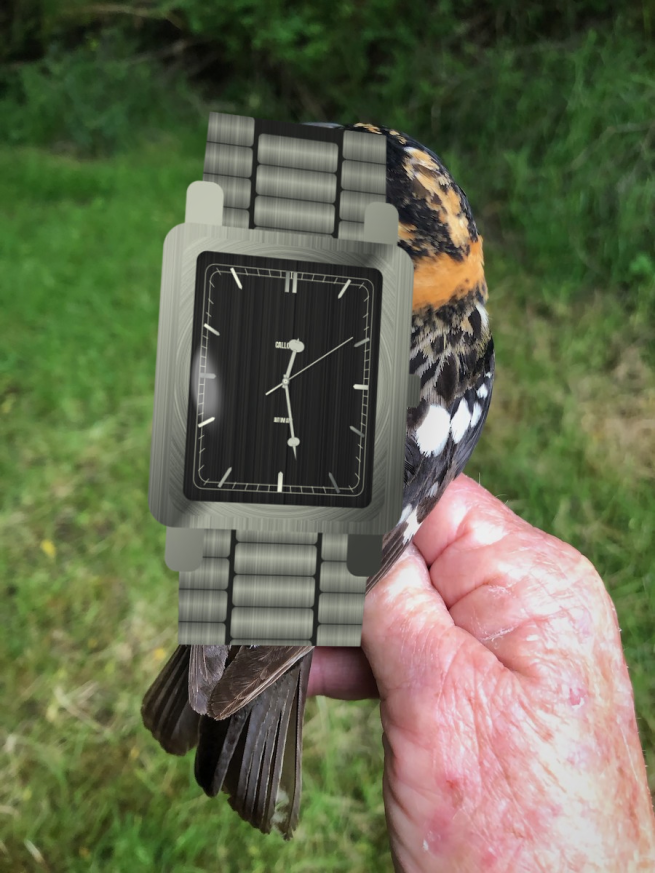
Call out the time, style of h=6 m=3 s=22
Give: h=12 m=28 s=9
